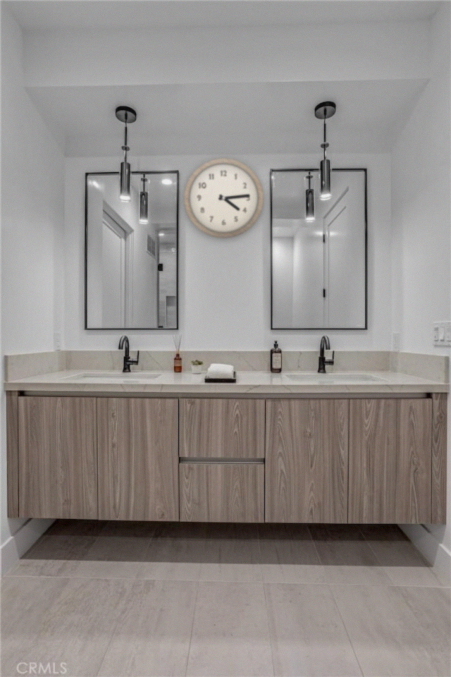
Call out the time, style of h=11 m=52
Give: h=4 m=14
